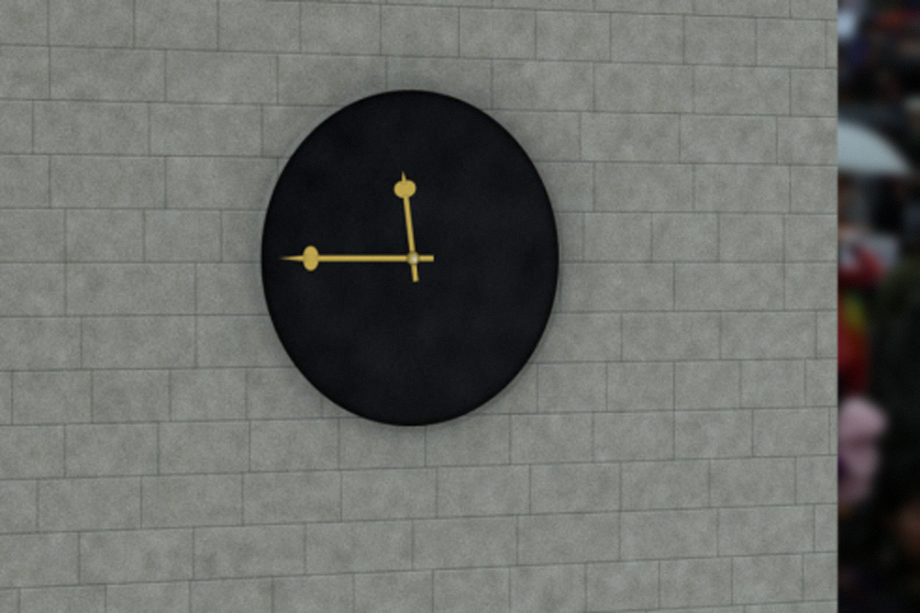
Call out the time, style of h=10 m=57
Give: h=11 m=45
